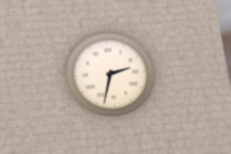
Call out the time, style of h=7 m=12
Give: h=2 m=33
